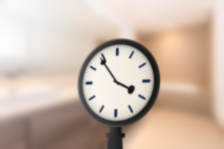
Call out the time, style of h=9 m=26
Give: h=3 m=54
